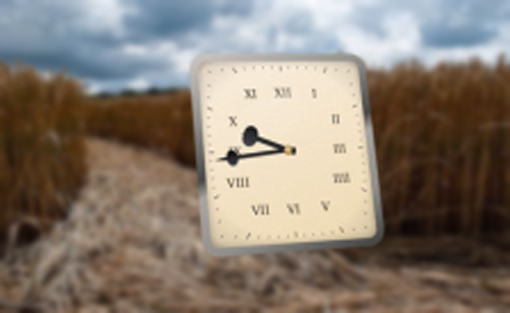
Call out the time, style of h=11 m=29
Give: h=9 m=44
